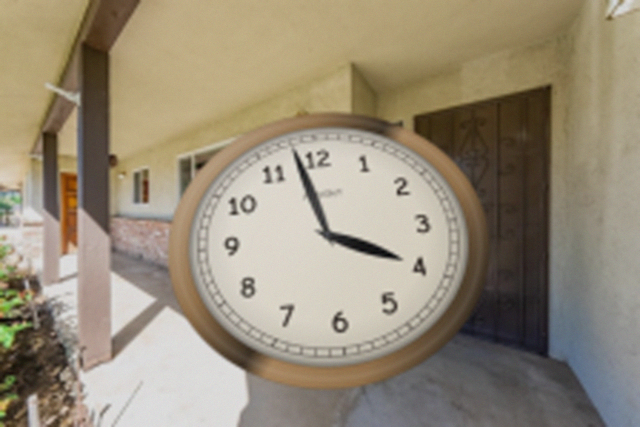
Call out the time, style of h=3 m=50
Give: h=3 m=58
